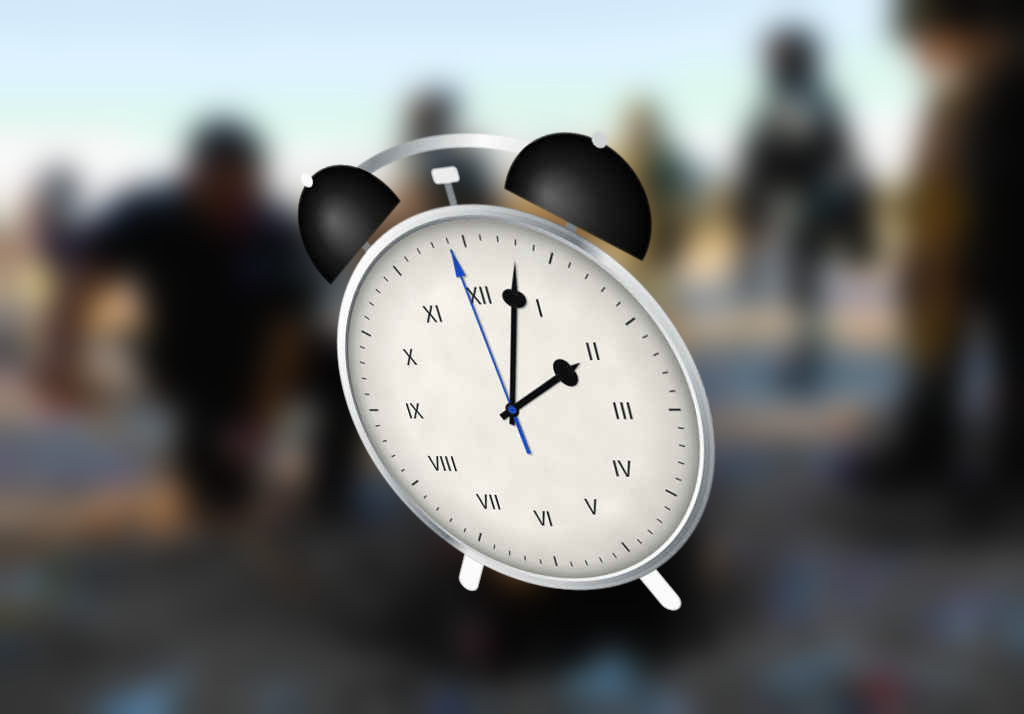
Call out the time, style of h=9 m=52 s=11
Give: h=2 m=2 s=59
